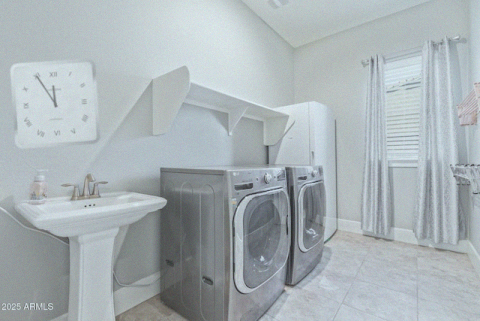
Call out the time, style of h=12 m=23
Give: h=11 m=55
